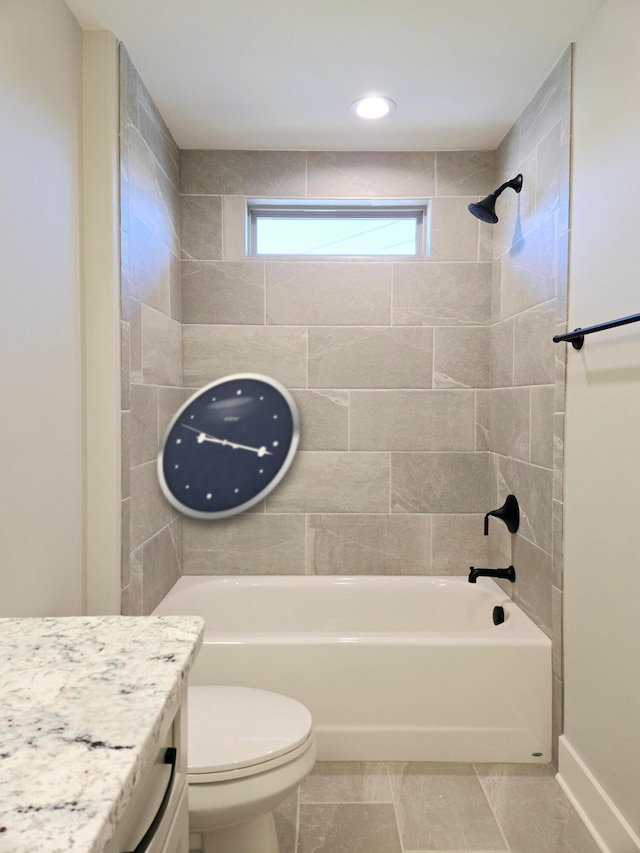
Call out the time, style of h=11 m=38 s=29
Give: h=9 m=16 s=48
